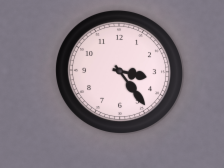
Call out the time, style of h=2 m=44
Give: h=3 m=24
